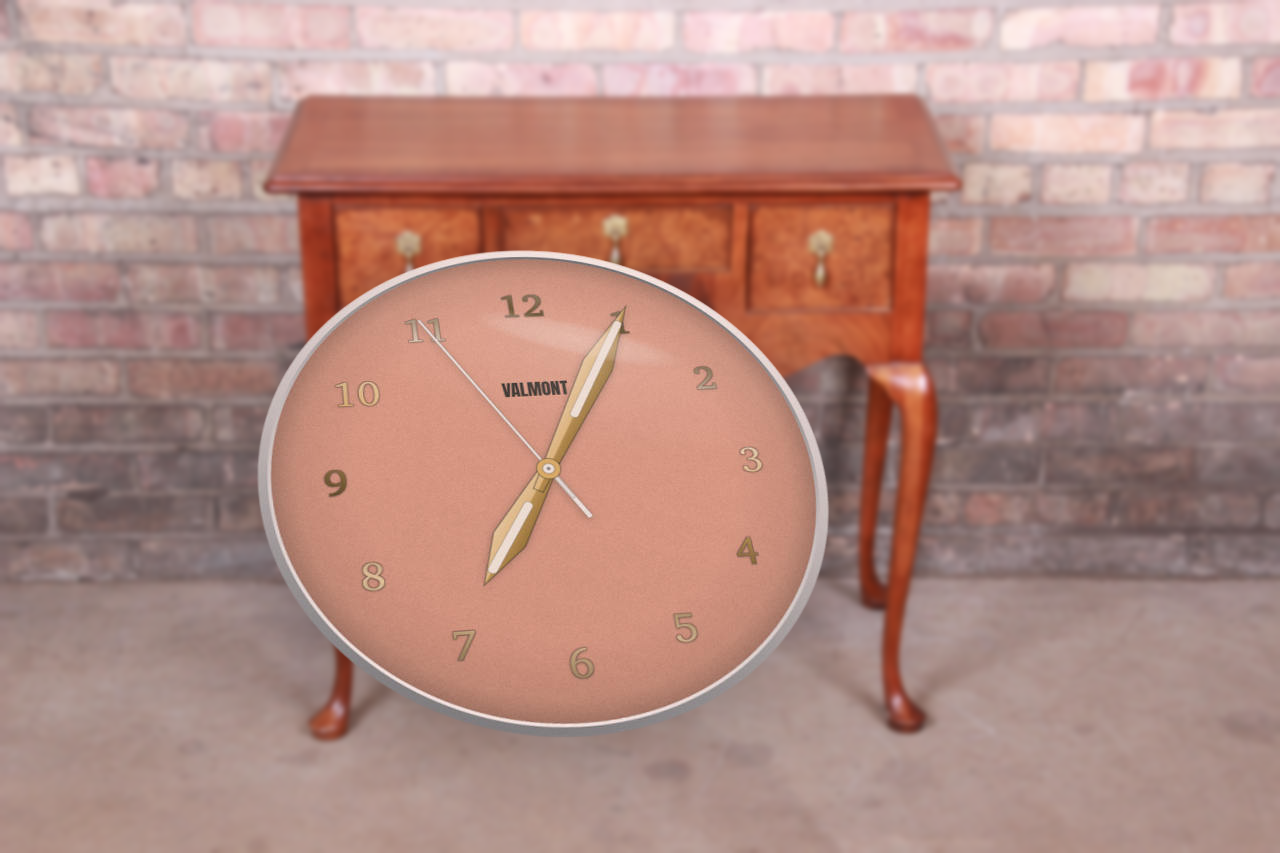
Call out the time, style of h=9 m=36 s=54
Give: h=7 m=4 s=55
